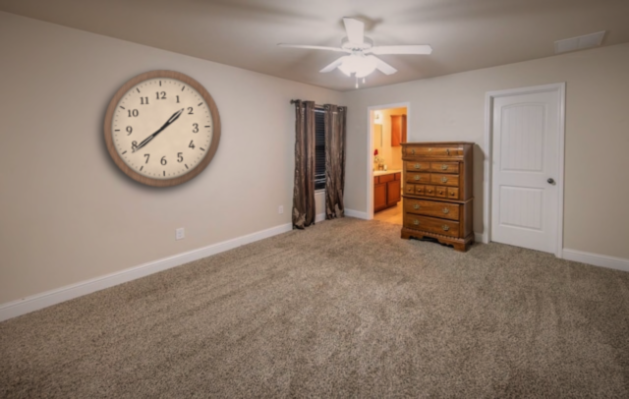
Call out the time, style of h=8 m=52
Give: h=1 m=39
